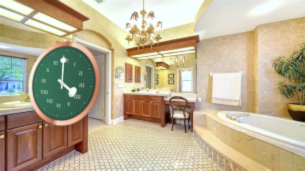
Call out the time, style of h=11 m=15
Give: h=3 m=59
